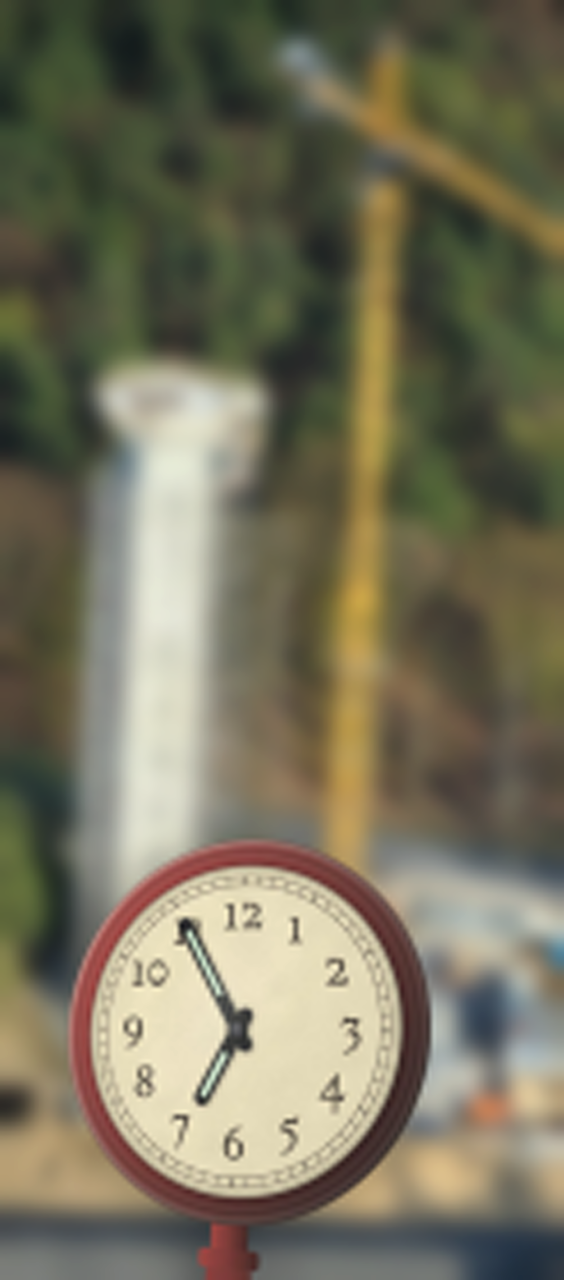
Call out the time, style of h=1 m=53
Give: h=6 m=55
